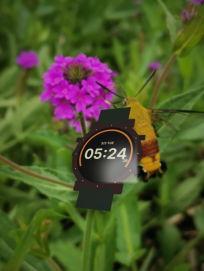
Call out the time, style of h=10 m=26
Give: h=5 m=24
